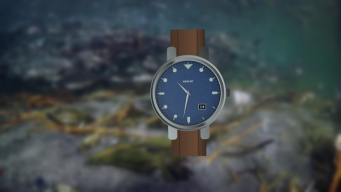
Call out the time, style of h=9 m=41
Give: h=10 m=32
